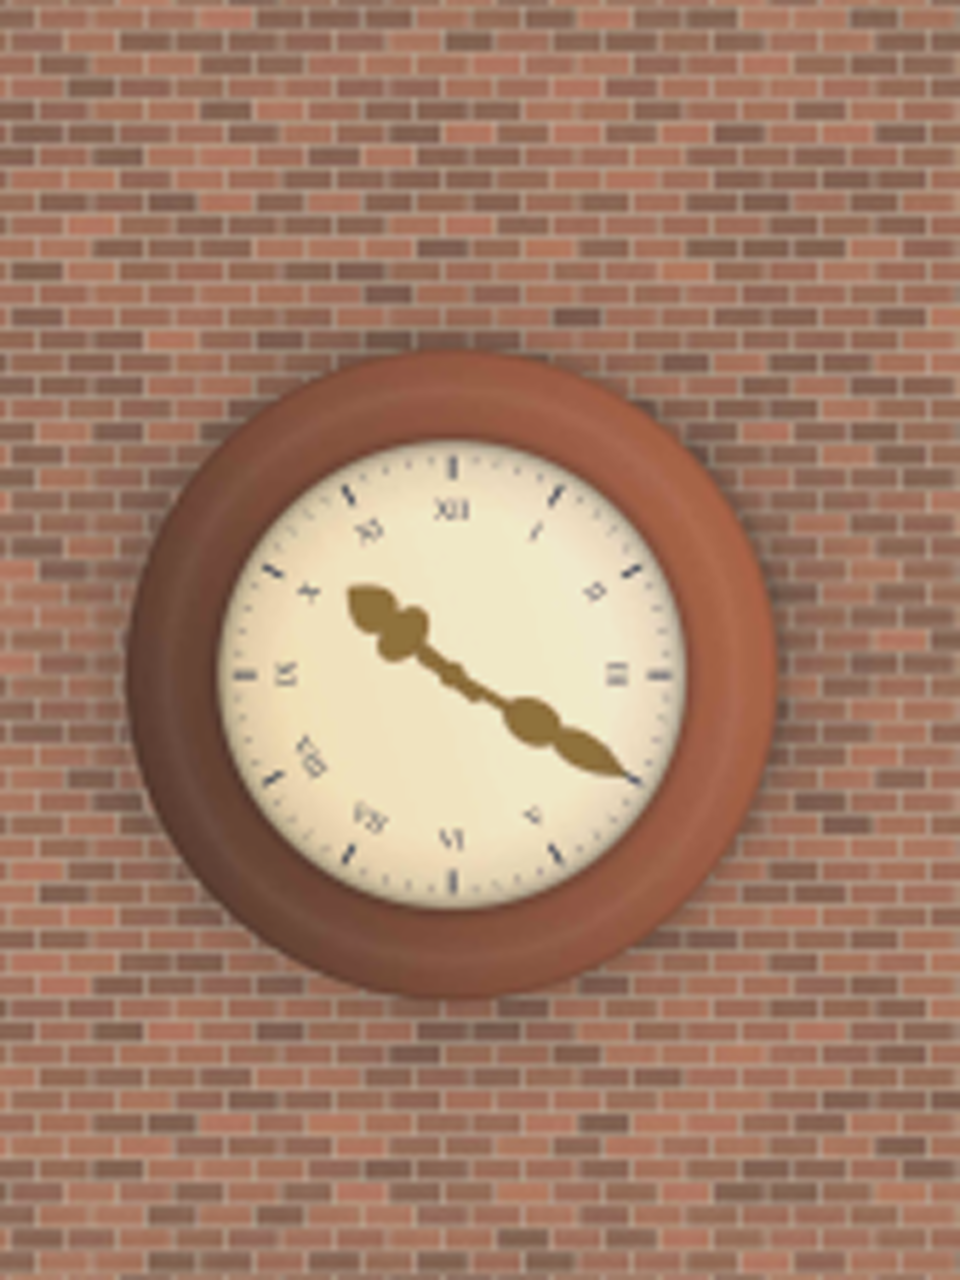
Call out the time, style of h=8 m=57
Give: h=10 m=20
